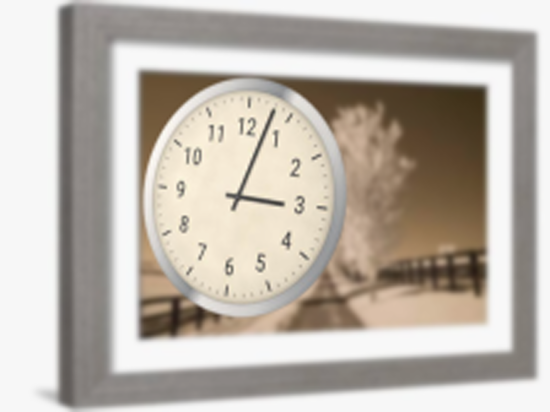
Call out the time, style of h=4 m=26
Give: h=3 m=3
